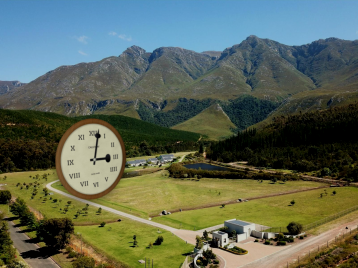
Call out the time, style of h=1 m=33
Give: h=3 m=2
